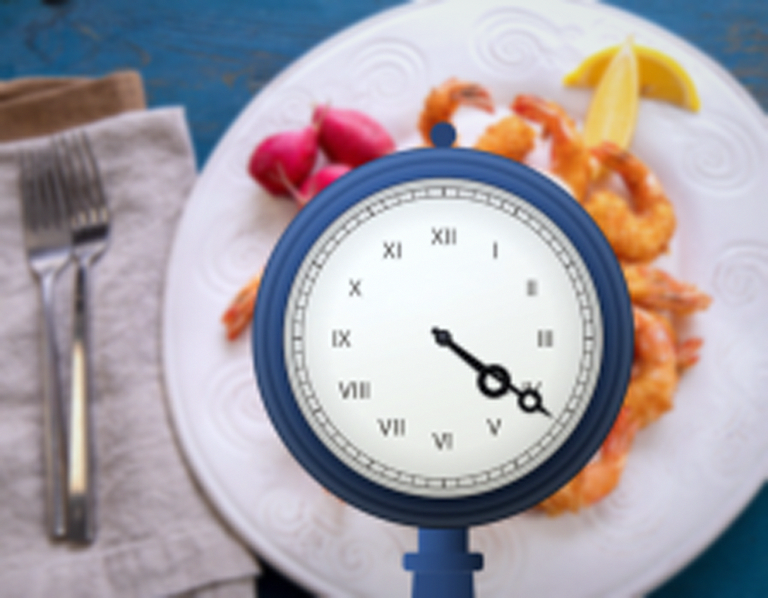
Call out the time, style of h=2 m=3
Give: h=4 m=21
